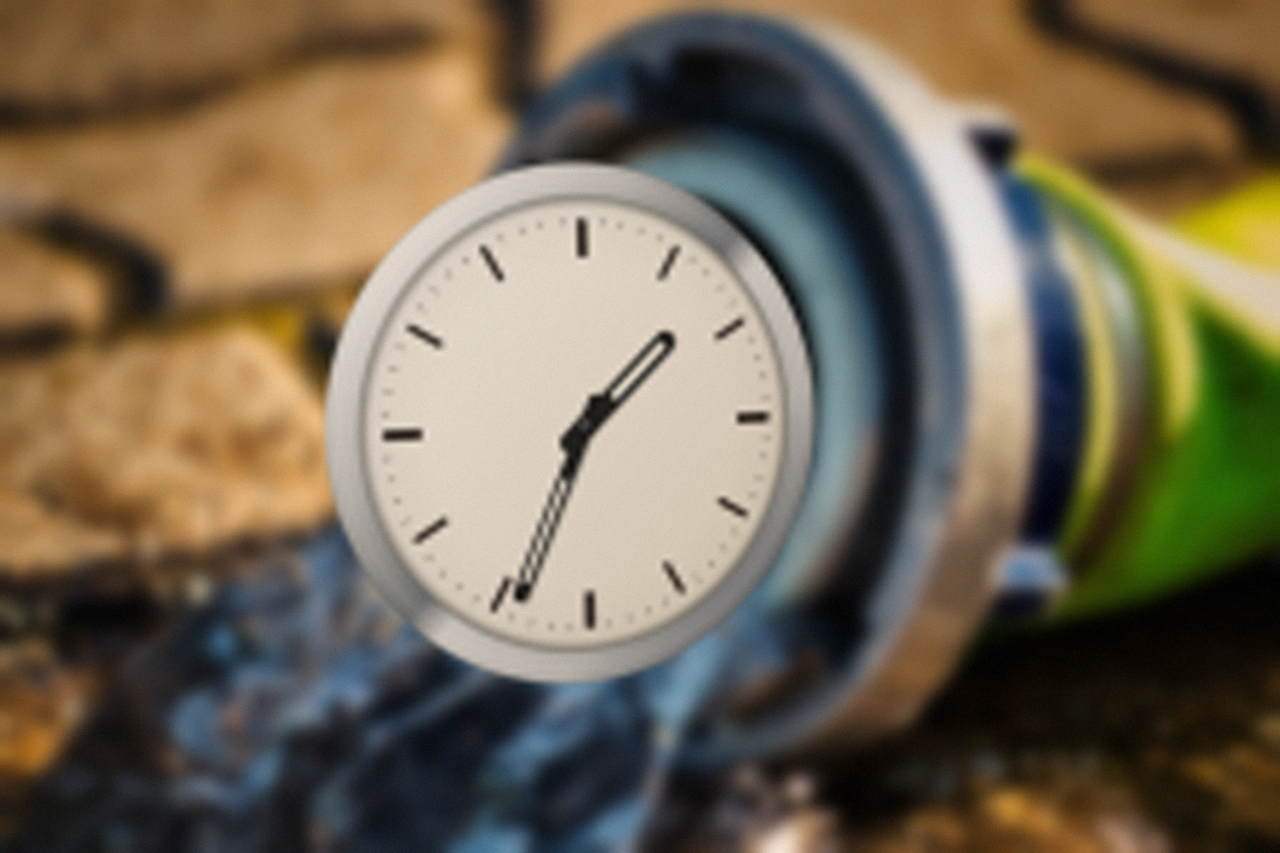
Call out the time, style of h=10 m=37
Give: h=1 m=34
